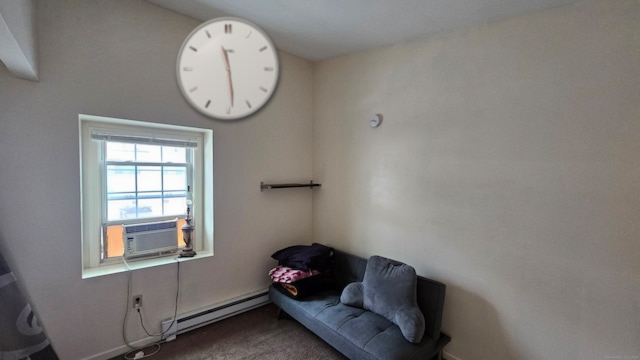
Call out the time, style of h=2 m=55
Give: h=11 m=29
